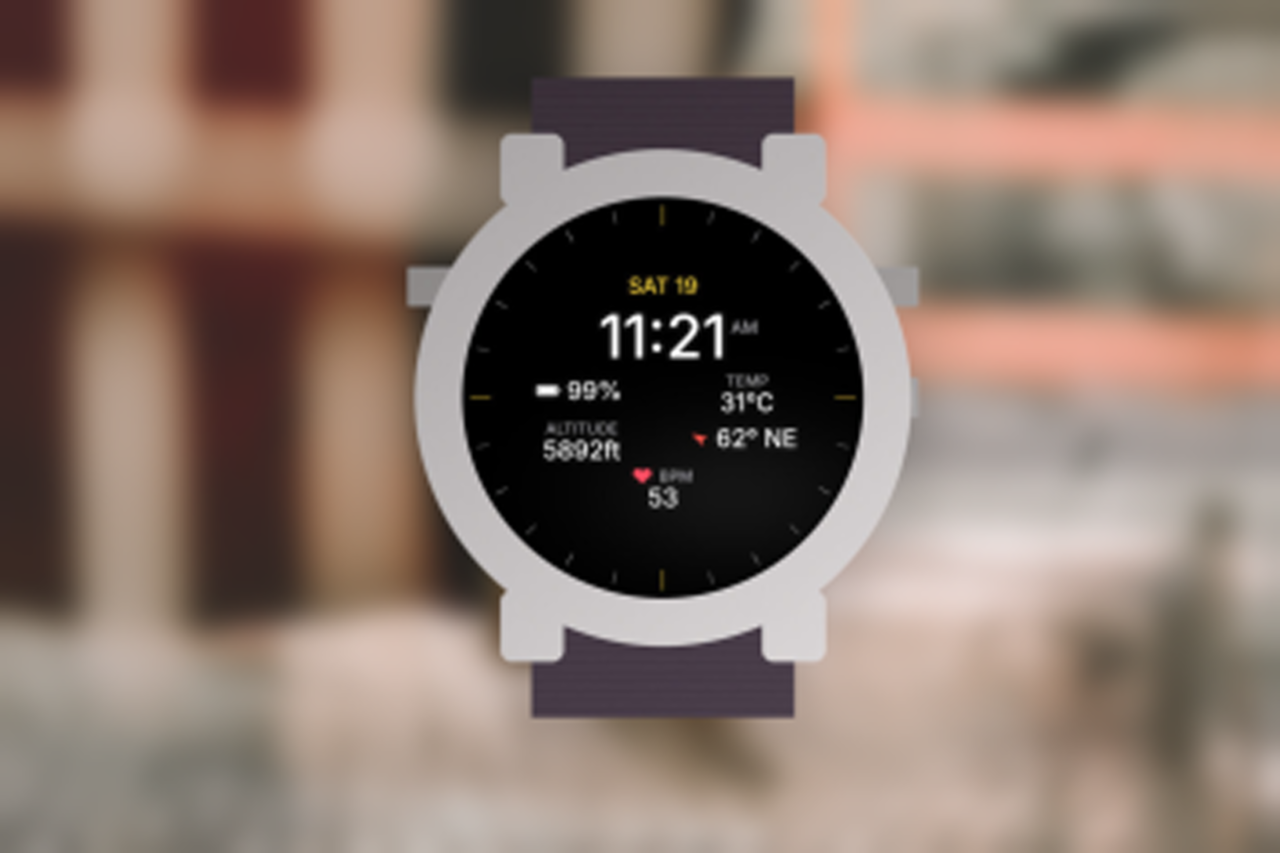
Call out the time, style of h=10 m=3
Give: h=11 m=21
